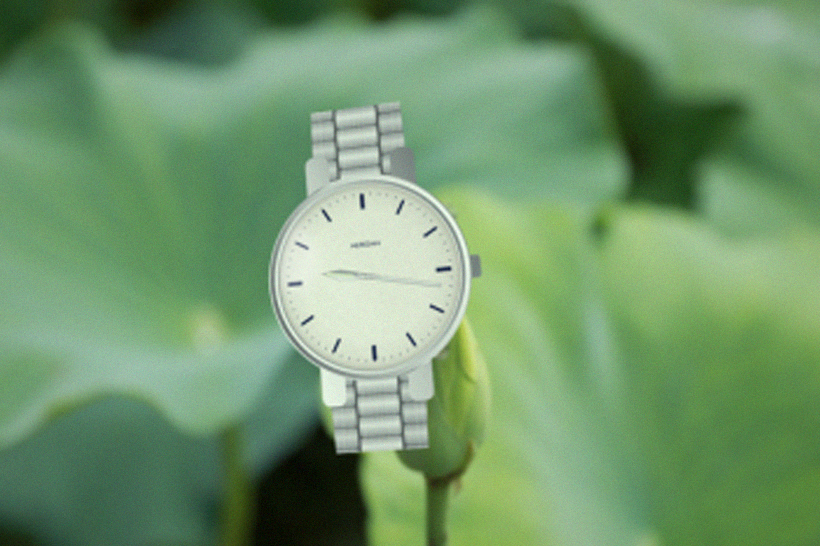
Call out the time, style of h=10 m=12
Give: h=9 m=17
